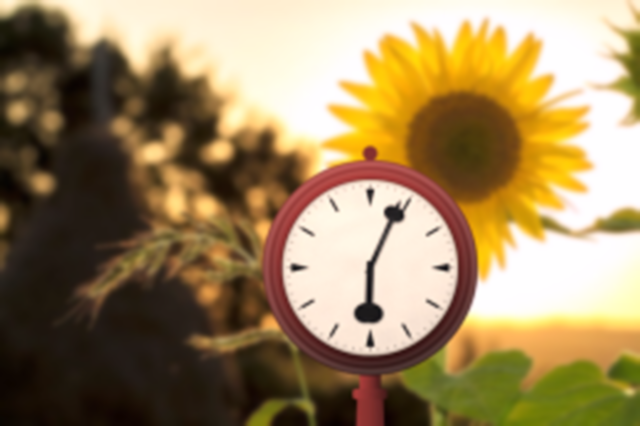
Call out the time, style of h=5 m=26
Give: h=6 m=4
